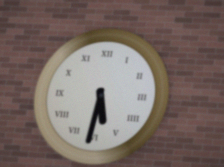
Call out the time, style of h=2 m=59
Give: h=5 m=31
